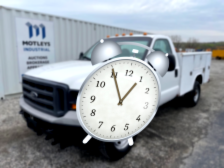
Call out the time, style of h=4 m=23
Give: h=12 m=55
